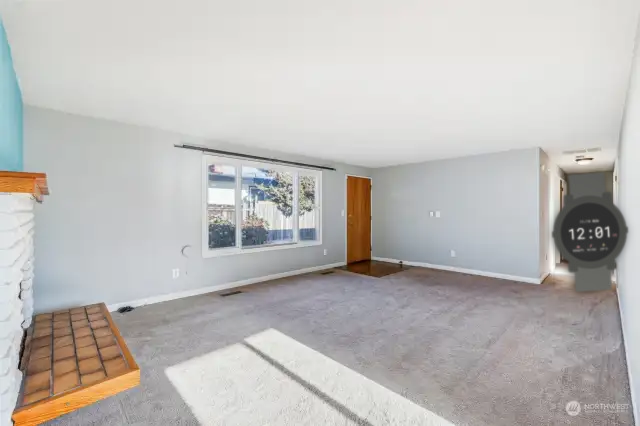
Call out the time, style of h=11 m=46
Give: h=12 m=1
